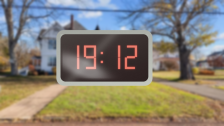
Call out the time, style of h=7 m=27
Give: h=19 m=12
